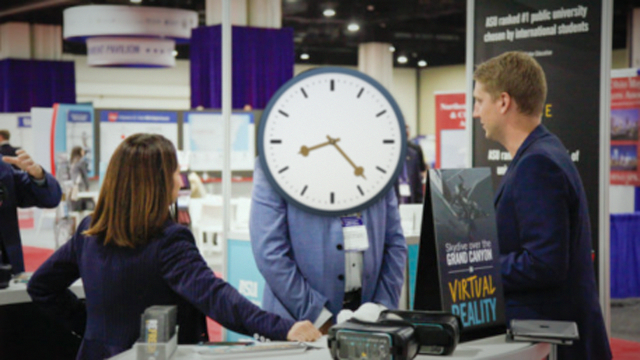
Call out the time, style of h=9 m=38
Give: h=8 m=23
